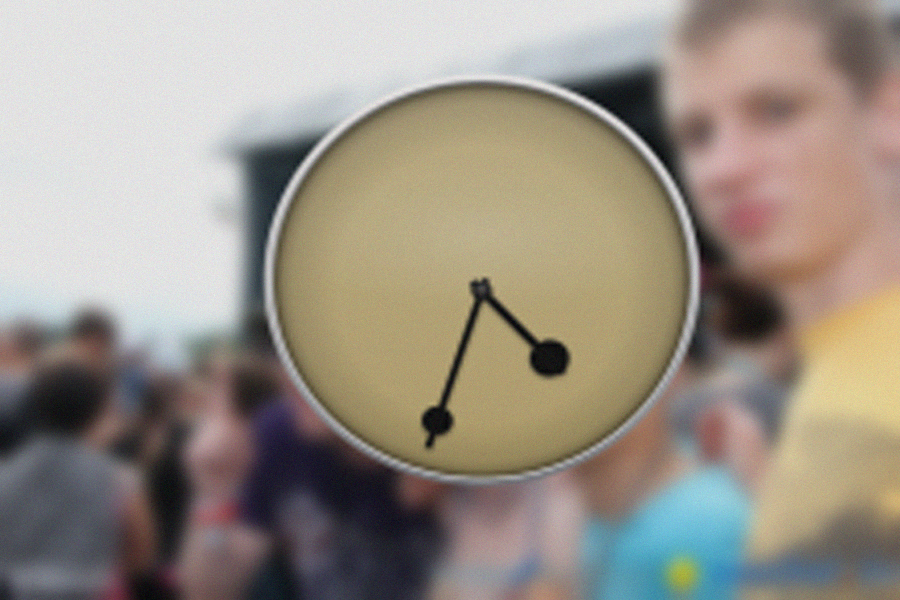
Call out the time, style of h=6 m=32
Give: h=4 m=33
